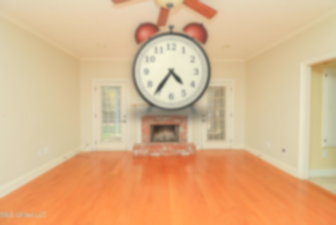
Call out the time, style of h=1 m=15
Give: h=4 m=36
